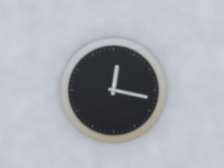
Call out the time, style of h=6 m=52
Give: h=12 m=17
